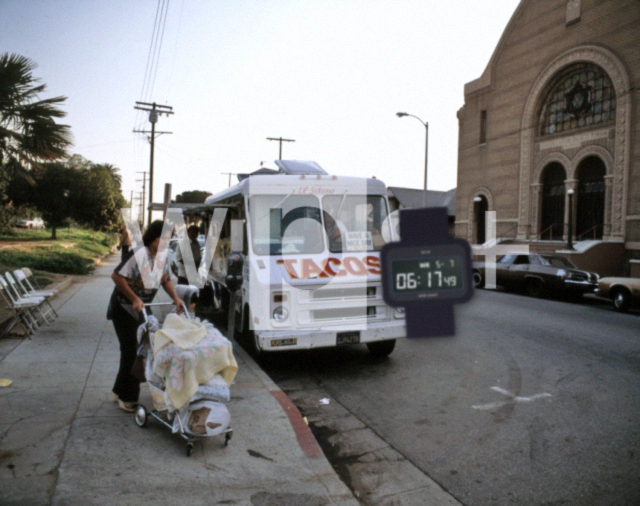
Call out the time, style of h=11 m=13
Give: h=6 m=17
